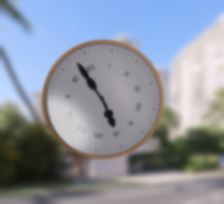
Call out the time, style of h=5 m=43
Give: h=5 m=58
